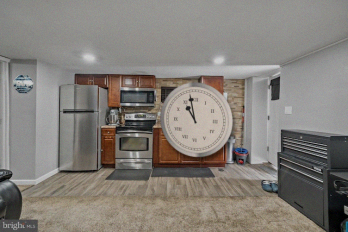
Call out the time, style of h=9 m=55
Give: h=10 m=58
